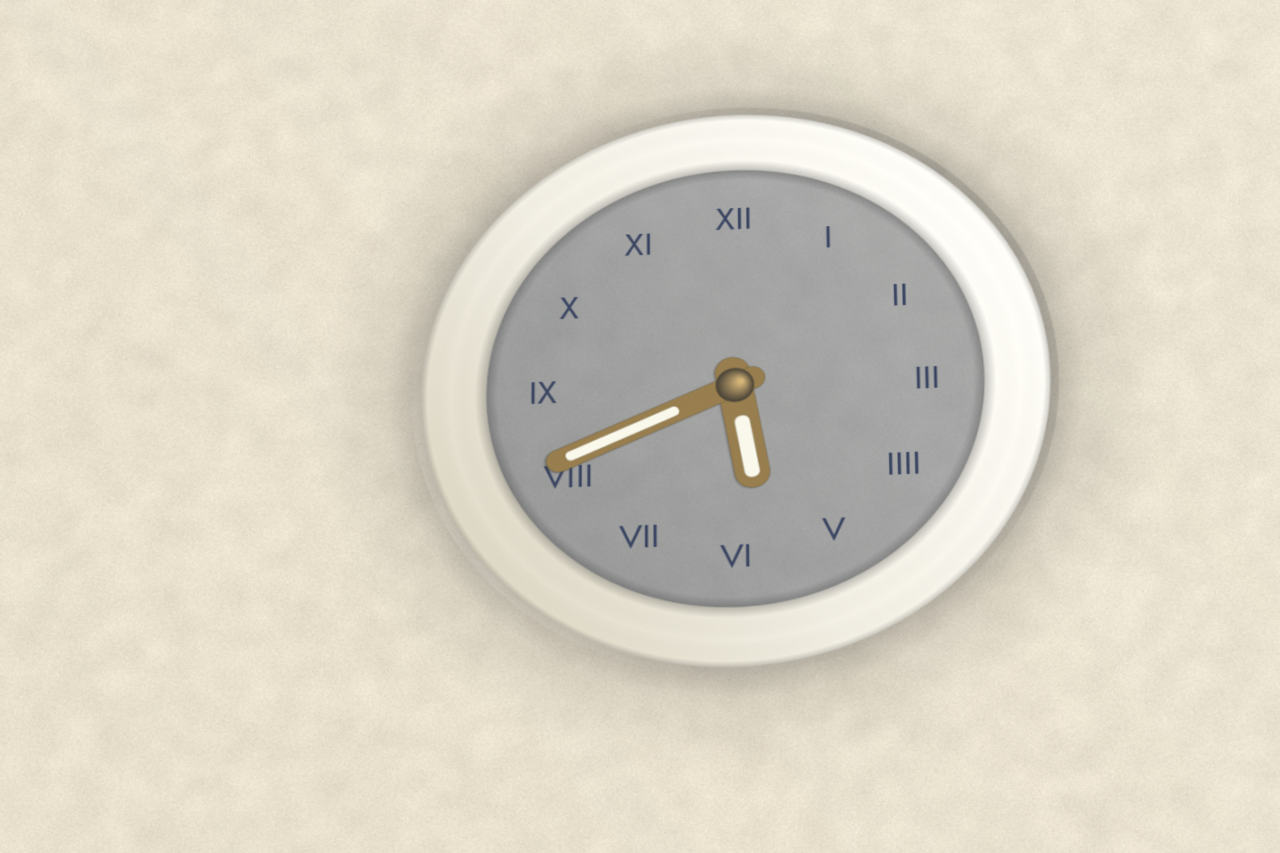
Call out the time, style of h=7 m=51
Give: h=5 m=41
